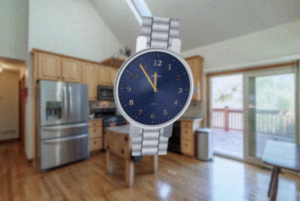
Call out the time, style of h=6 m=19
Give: h=11 m=54
